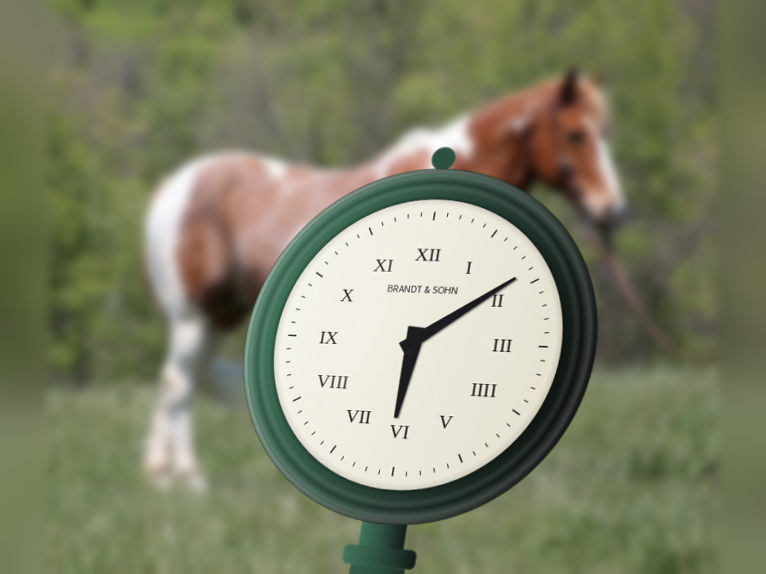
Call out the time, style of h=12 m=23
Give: h=6 m=9
